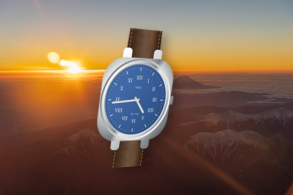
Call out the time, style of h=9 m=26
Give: h=4 m=44
